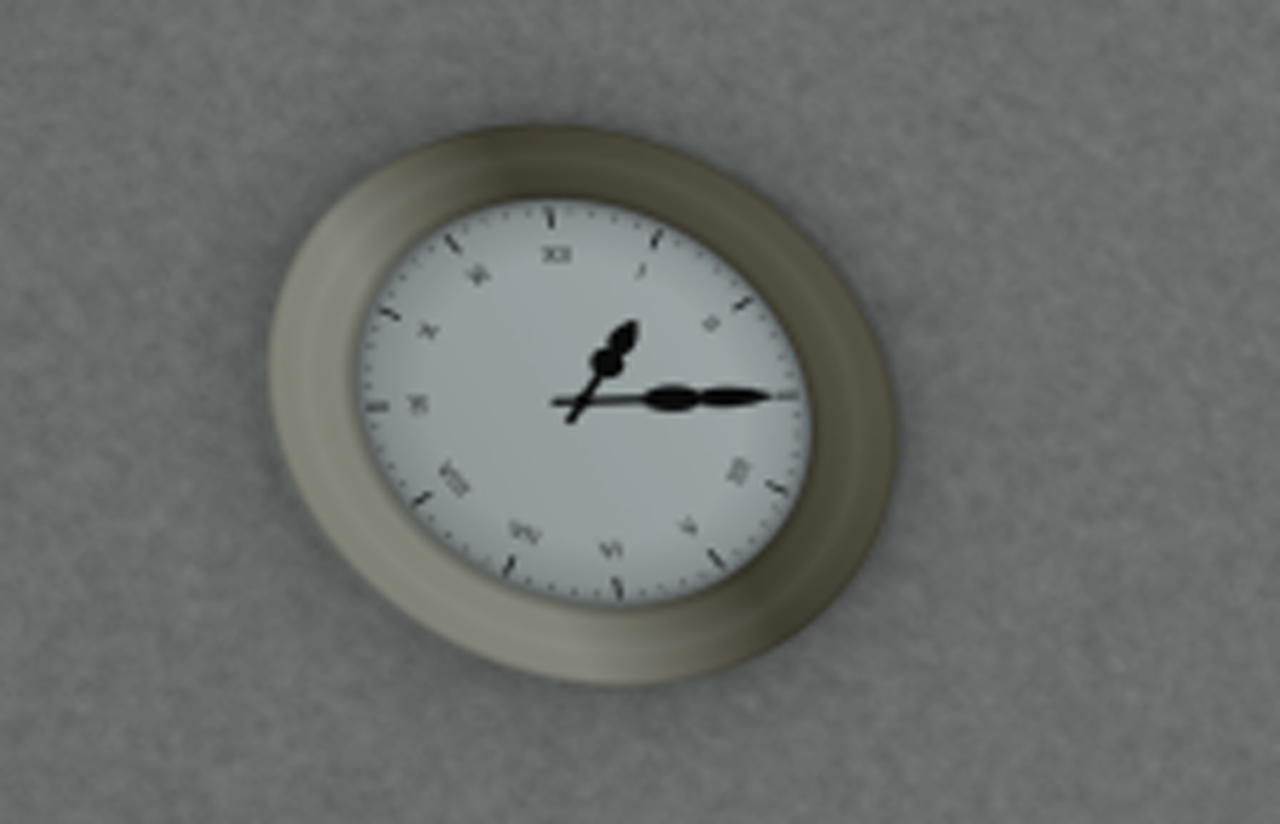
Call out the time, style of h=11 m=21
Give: h=1 m=15
